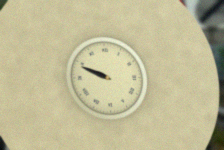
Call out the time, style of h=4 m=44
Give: h=9 m=49
